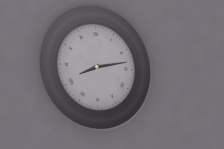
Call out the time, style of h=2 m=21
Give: h=8 m=13
